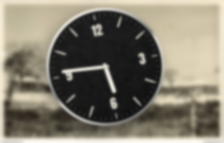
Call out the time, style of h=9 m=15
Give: h=5 m=46
